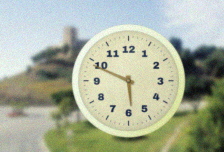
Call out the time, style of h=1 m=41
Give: h=5 m=49
